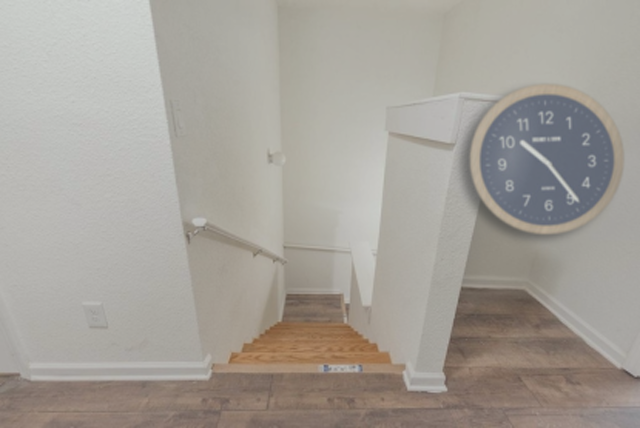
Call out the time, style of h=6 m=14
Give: h=10 m=24
